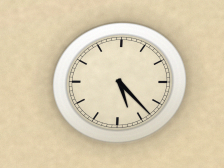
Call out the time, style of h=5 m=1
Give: h=5 m=23
